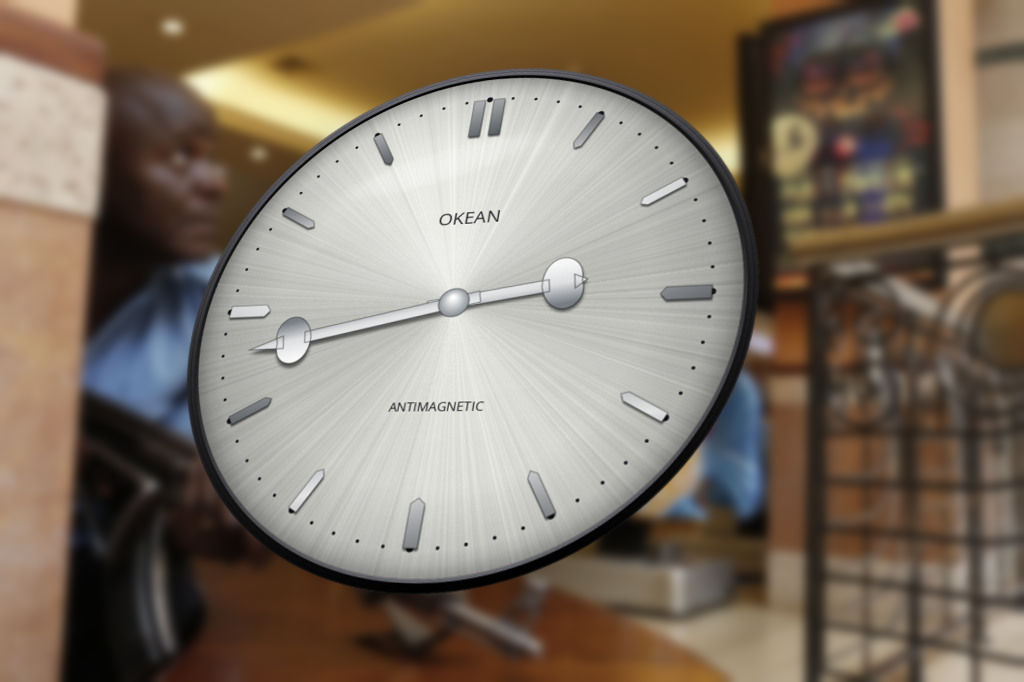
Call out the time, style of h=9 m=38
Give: h=2 m=43
